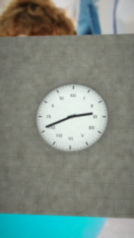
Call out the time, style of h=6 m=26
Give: h=2 m=41
